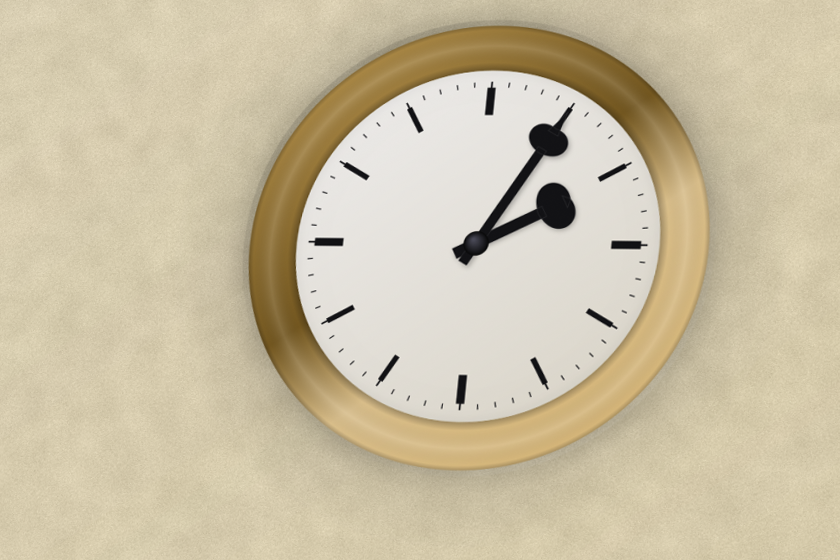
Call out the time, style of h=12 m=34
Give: h=2 m=5
